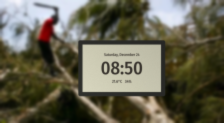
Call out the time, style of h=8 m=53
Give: h=8 m=50
